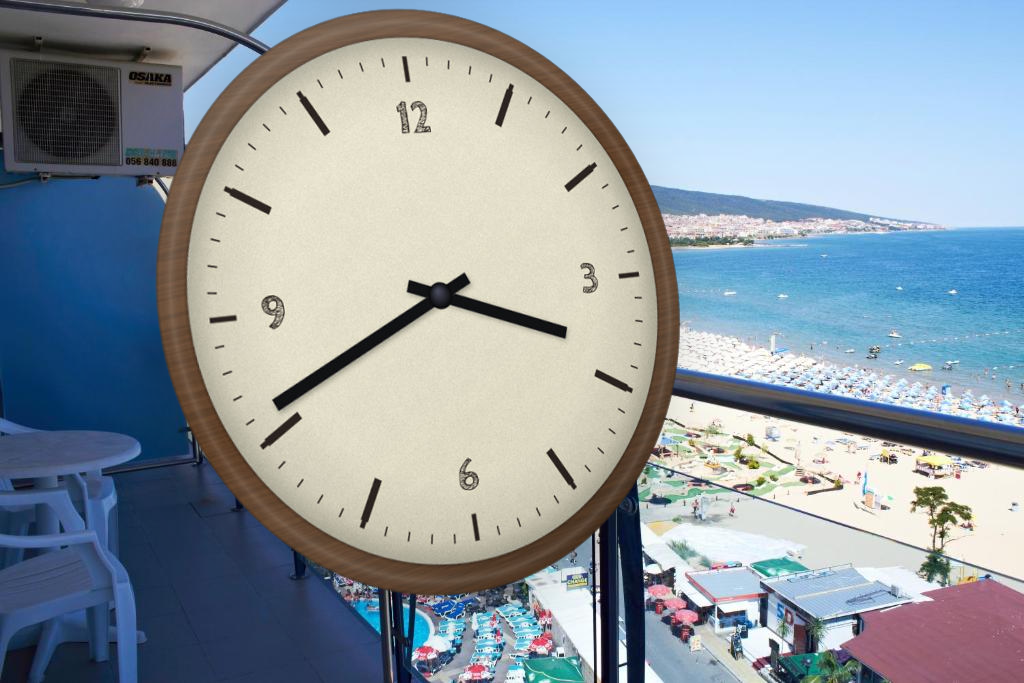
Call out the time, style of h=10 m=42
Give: h=3 m=41
